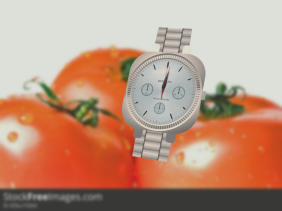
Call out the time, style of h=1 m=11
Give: h=12 m=1
